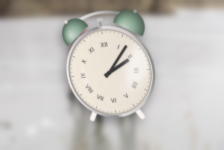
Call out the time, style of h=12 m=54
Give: h=2 m=7
